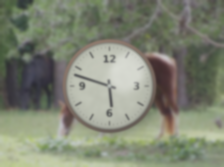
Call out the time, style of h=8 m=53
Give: h=5 m=48
